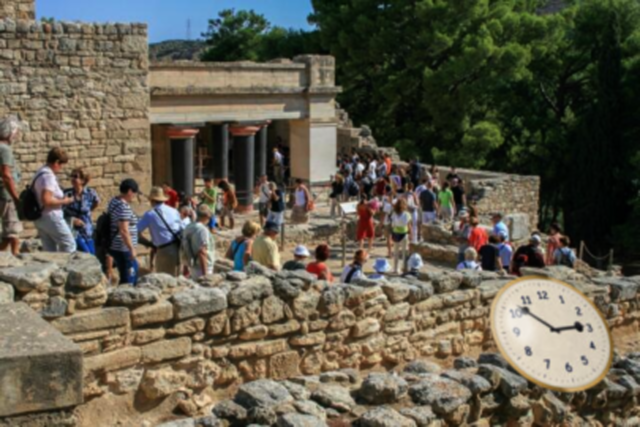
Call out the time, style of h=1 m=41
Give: h=2 m=52
